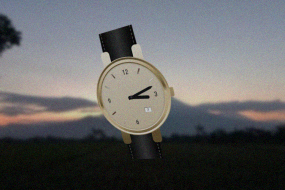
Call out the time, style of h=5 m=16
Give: h=3 m=12
